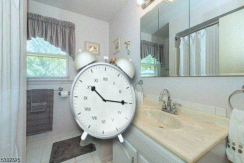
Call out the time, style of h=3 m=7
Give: h=10 m=15
